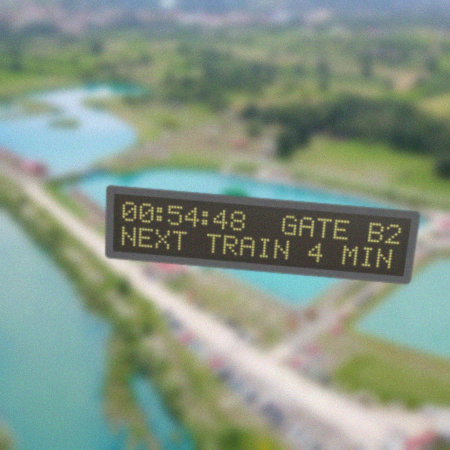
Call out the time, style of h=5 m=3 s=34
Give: h=0 m=54 s=48
